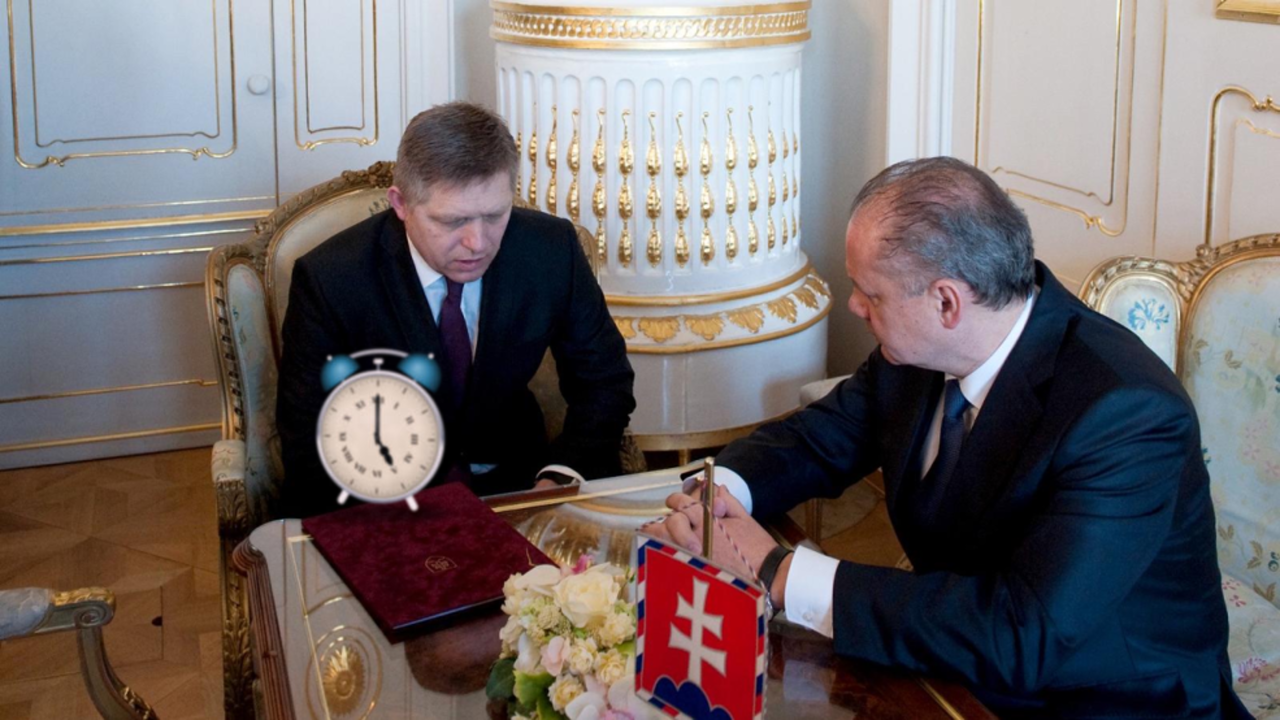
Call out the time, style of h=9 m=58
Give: h=5 m=0
